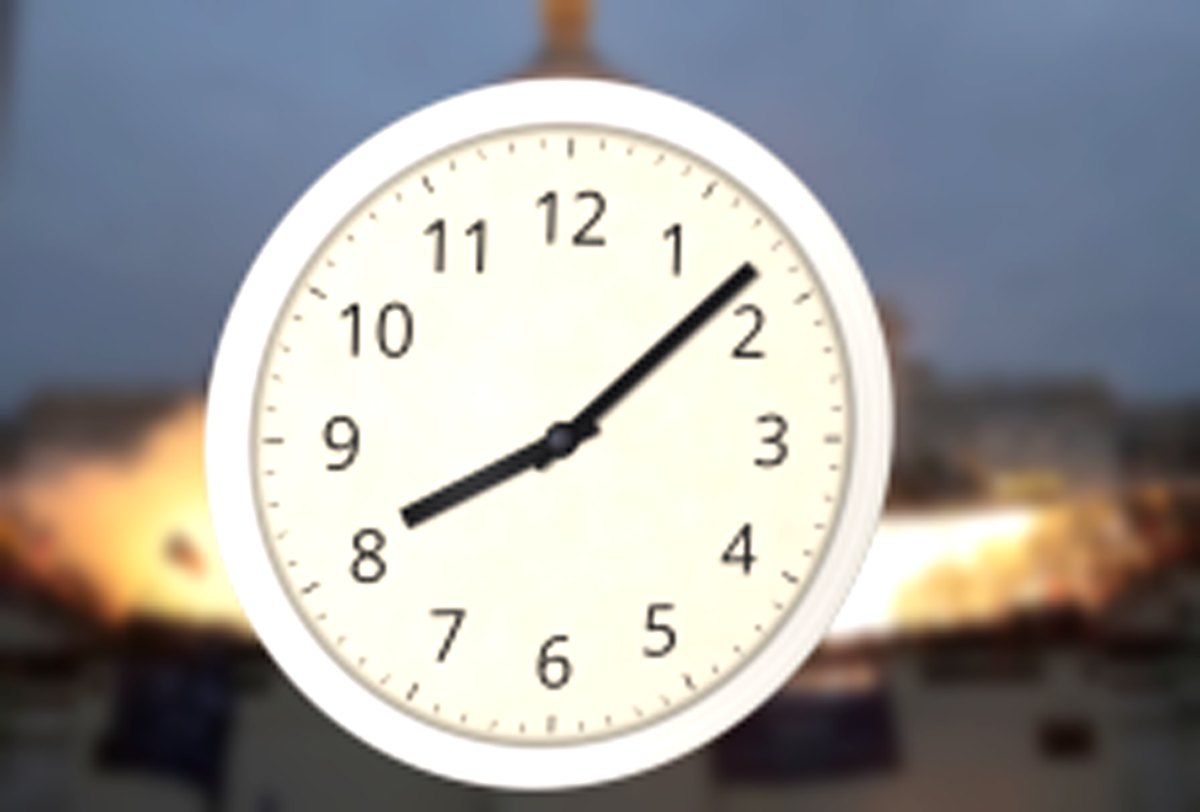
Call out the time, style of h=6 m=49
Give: h=8 m=8
